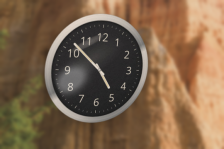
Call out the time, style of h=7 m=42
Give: h=4 m=52
